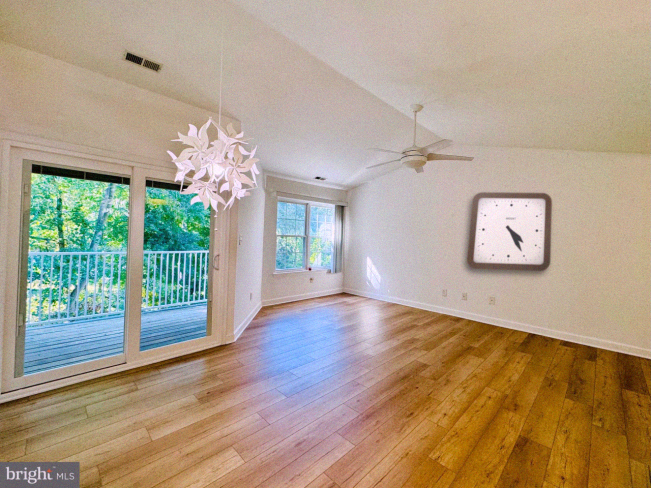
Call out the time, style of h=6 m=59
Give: h=4 m=25
